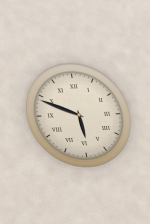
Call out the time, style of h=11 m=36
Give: h=5 m=49
